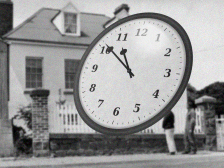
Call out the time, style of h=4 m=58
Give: h=10 m=51
